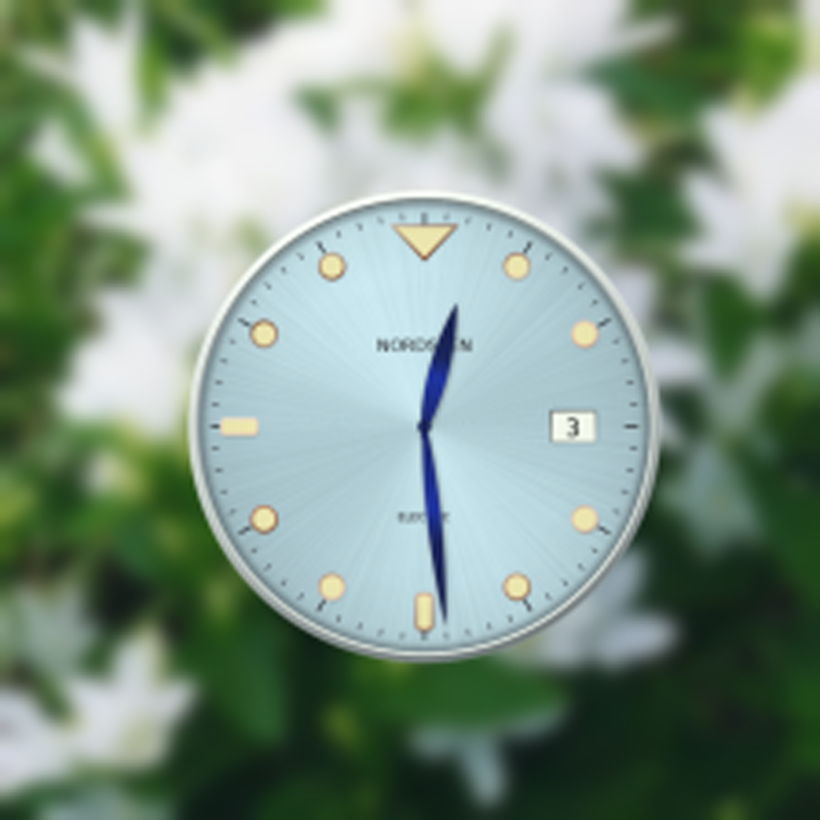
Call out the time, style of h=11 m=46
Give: h=12 m=29
